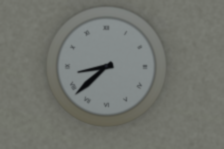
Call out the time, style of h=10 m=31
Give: h=8 m=38
